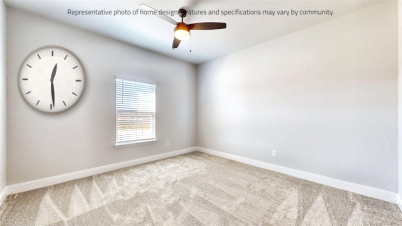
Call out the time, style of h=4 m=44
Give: h=12 m=29
